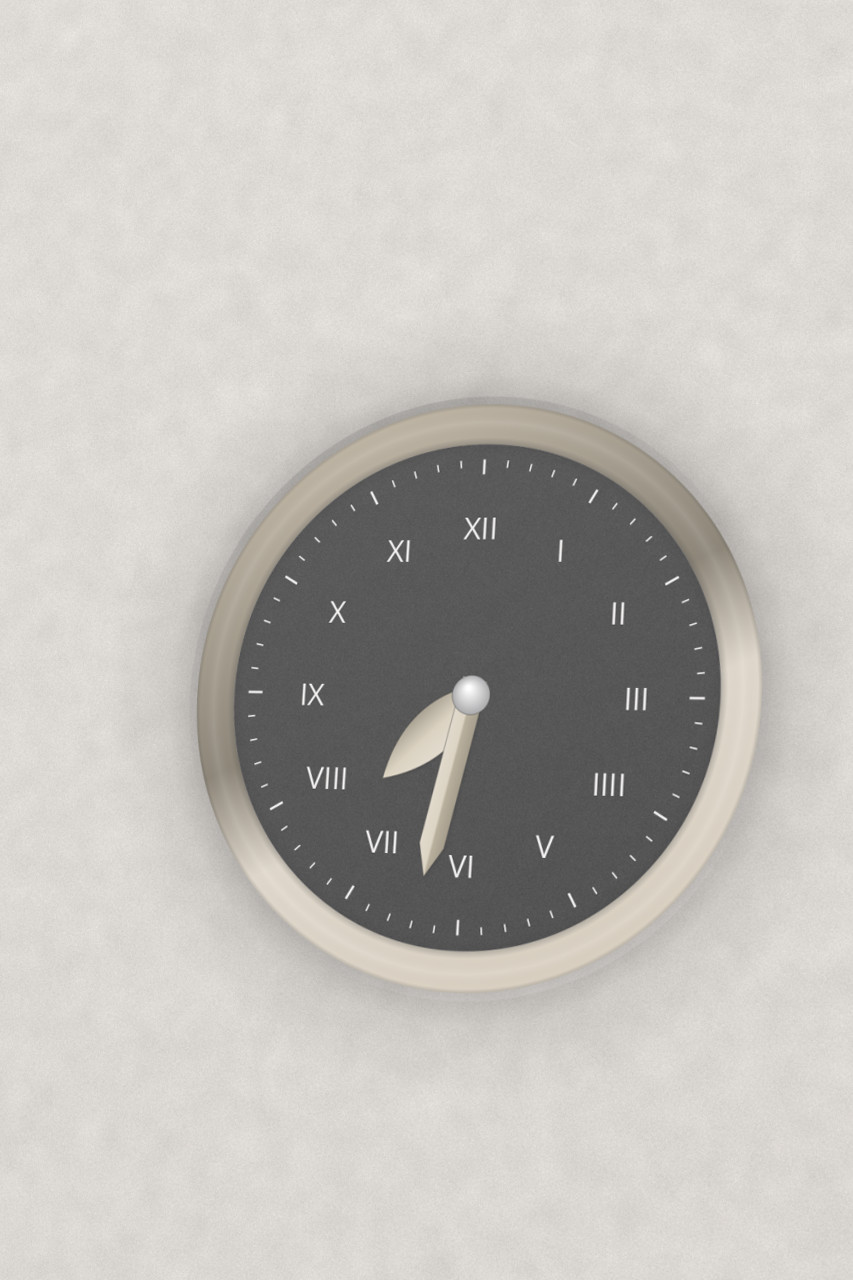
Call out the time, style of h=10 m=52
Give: h=7 m=32
